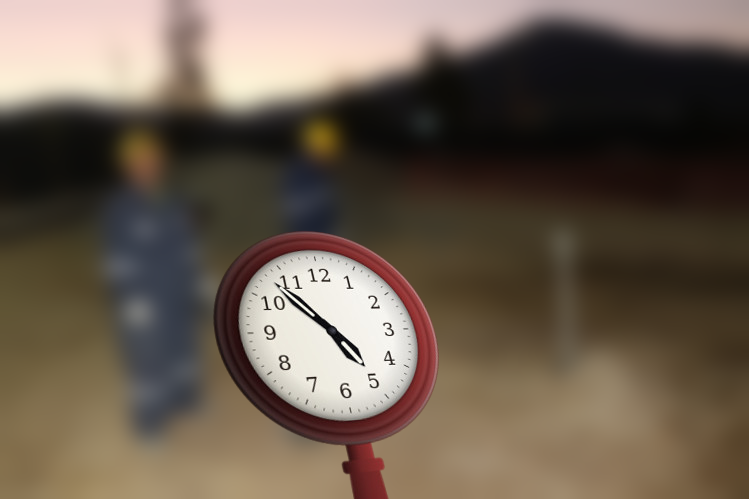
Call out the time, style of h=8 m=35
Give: h=4 m=53
